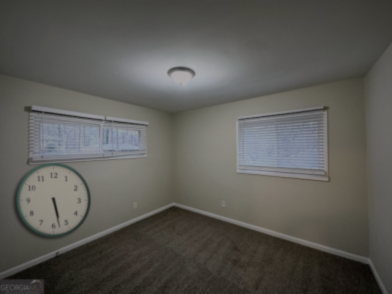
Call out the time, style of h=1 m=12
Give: h=5 m=28
